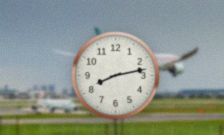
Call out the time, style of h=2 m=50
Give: h=8 m=13
